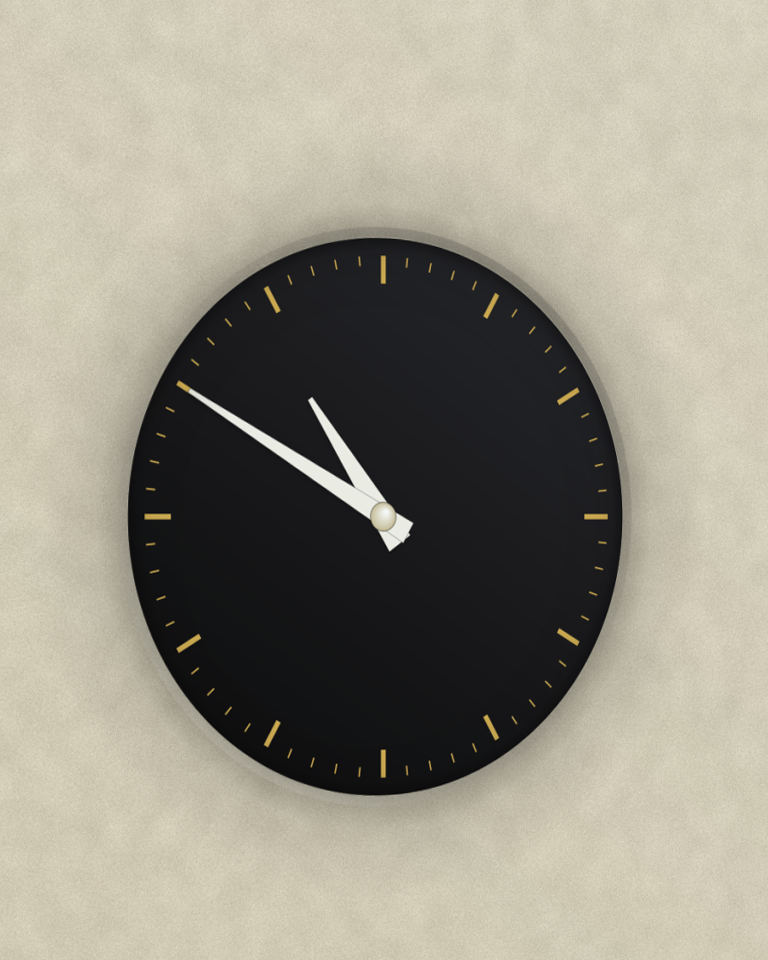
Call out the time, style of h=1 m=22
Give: h=10 m=50
